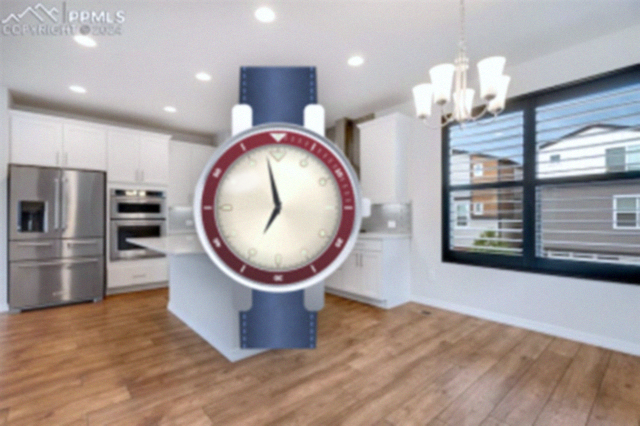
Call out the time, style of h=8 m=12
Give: h=6 m=58
